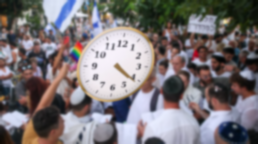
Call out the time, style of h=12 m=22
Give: h=4 m=21
